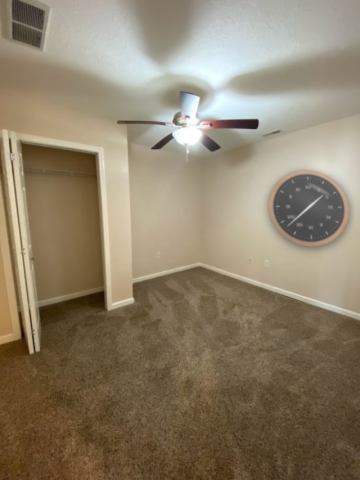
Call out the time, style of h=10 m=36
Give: h=1 m=38
